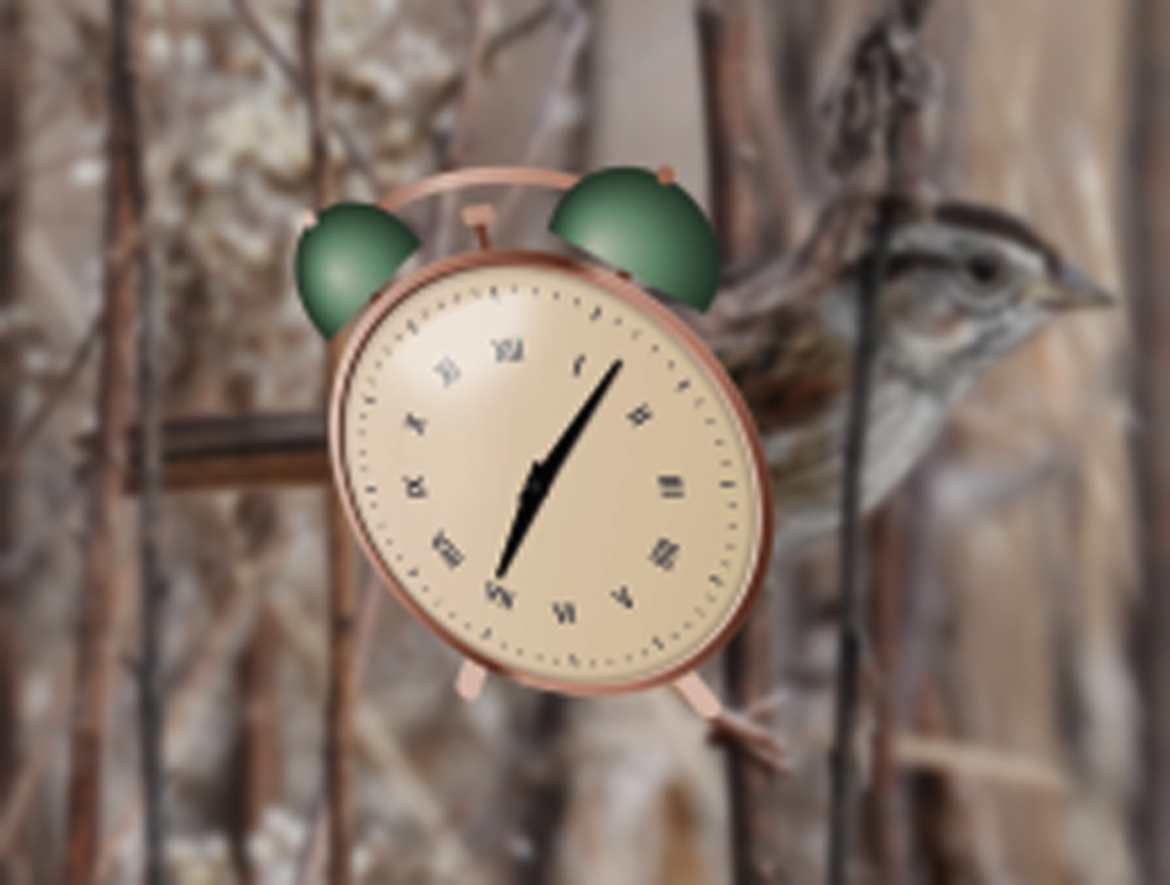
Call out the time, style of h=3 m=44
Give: h=7 m=7
